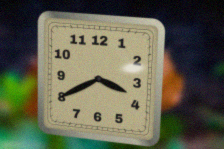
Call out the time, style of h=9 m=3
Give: h=3 m=40
